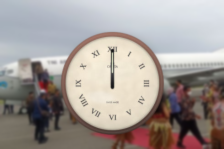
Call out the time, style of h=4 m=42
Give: h=12 m=0
